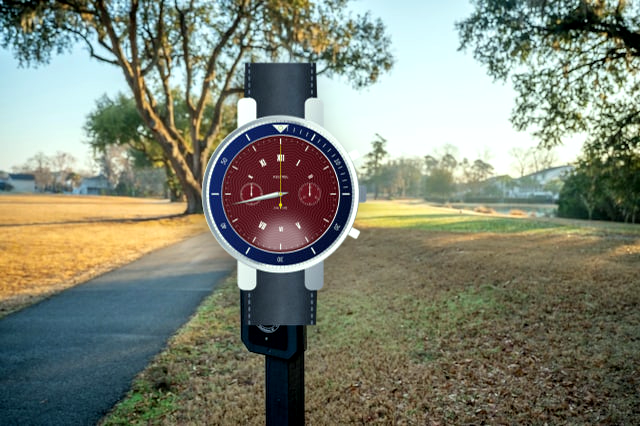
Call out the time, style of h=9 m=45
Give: h=8 m=43
